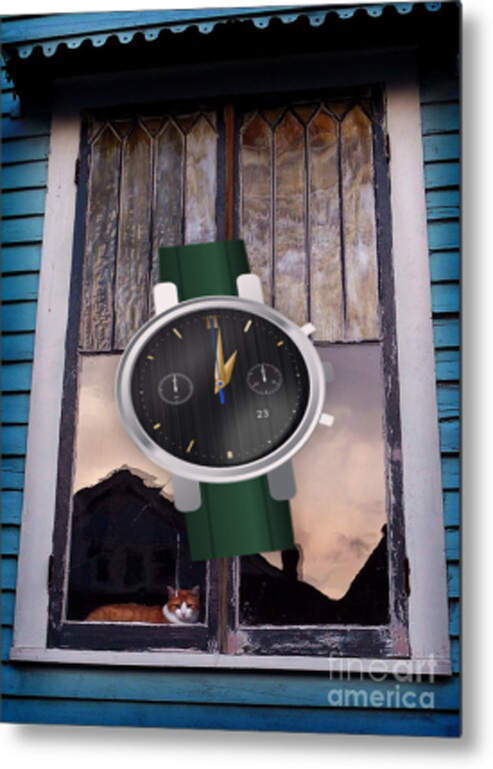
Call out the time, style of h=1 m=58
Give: h=1 m=1
